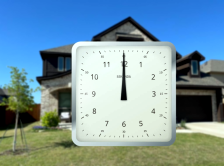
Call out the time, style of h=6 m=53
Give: h=12 m=0
